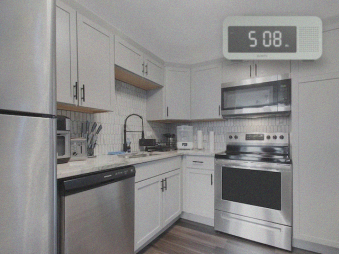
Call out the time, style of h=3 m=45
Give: h=5 m=8
